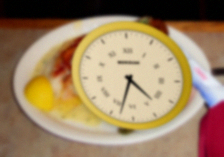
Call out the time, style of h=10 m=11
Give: h=4 m=33
